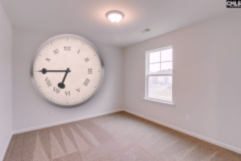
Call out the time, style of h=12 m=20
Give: h=6 m=45
